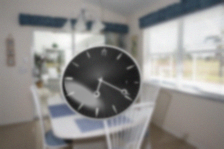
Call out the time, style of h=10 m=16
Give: h=6 m=19
